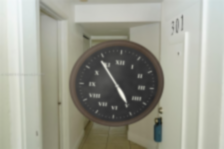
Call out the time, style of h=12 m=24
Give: h=4 m=54
